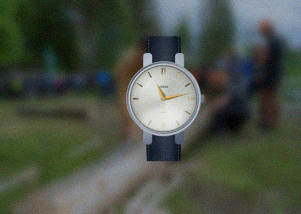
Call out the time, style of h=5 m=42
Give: h=11 m=13
